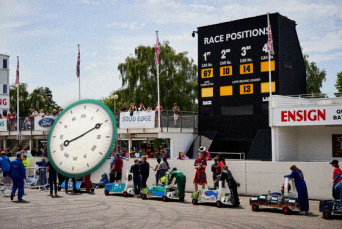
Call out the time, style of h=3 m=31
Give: h=8 m=10
